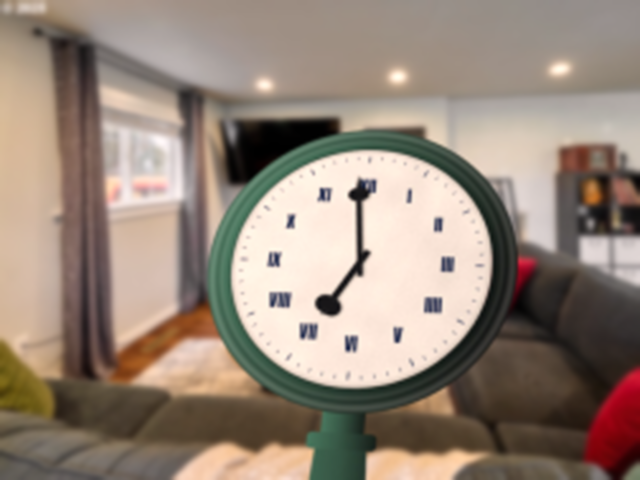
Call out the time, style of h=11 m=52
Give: h=6 m=59
